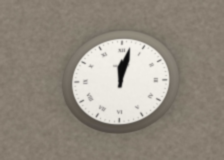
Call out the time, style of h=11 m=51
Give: h=12 m=2
